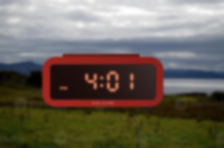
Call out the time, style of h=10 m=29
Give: h=4 m=1
